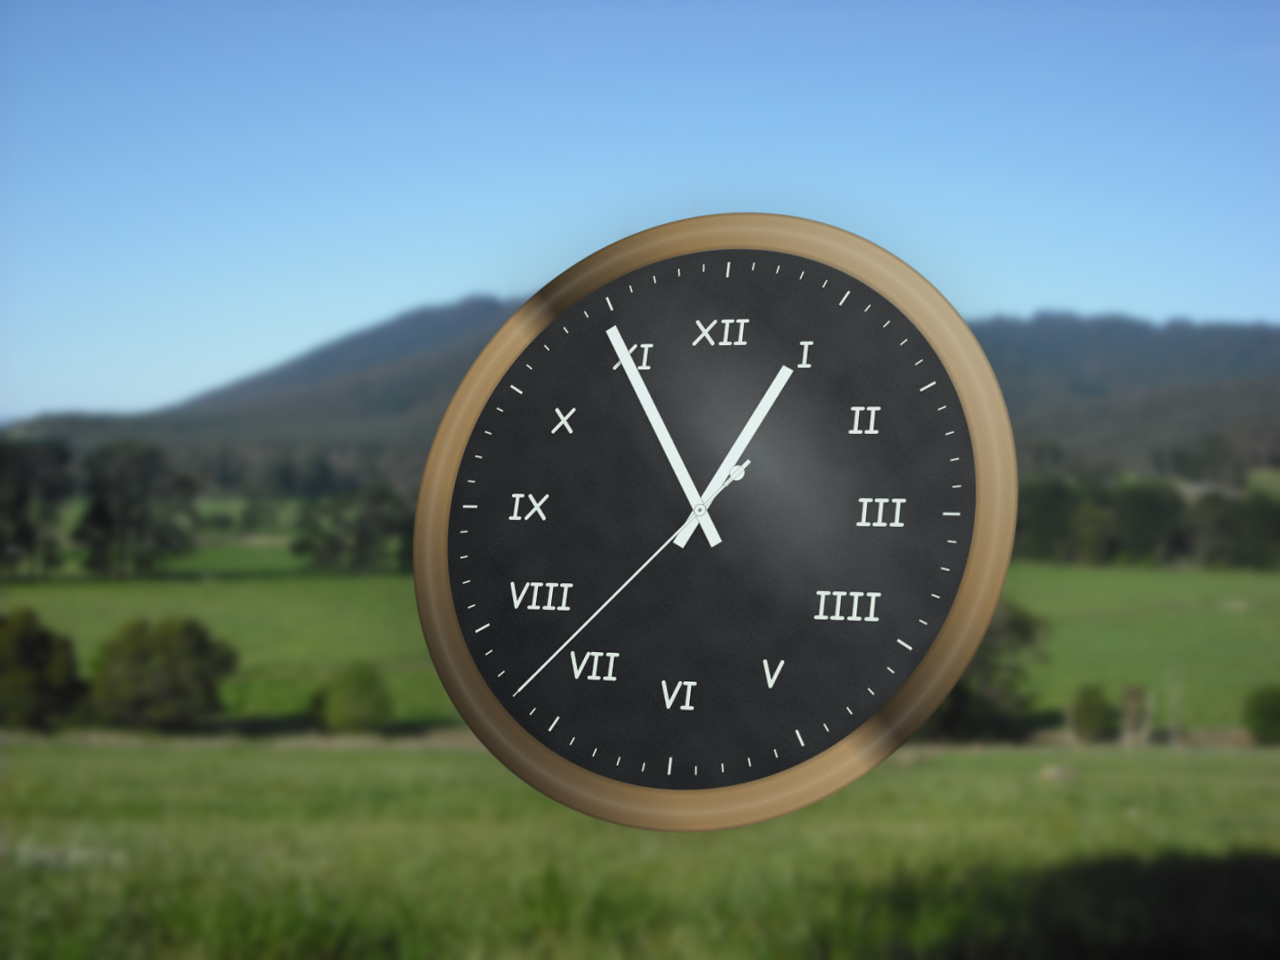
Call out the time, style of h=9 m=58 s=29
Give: h=12 m=54 s=37
